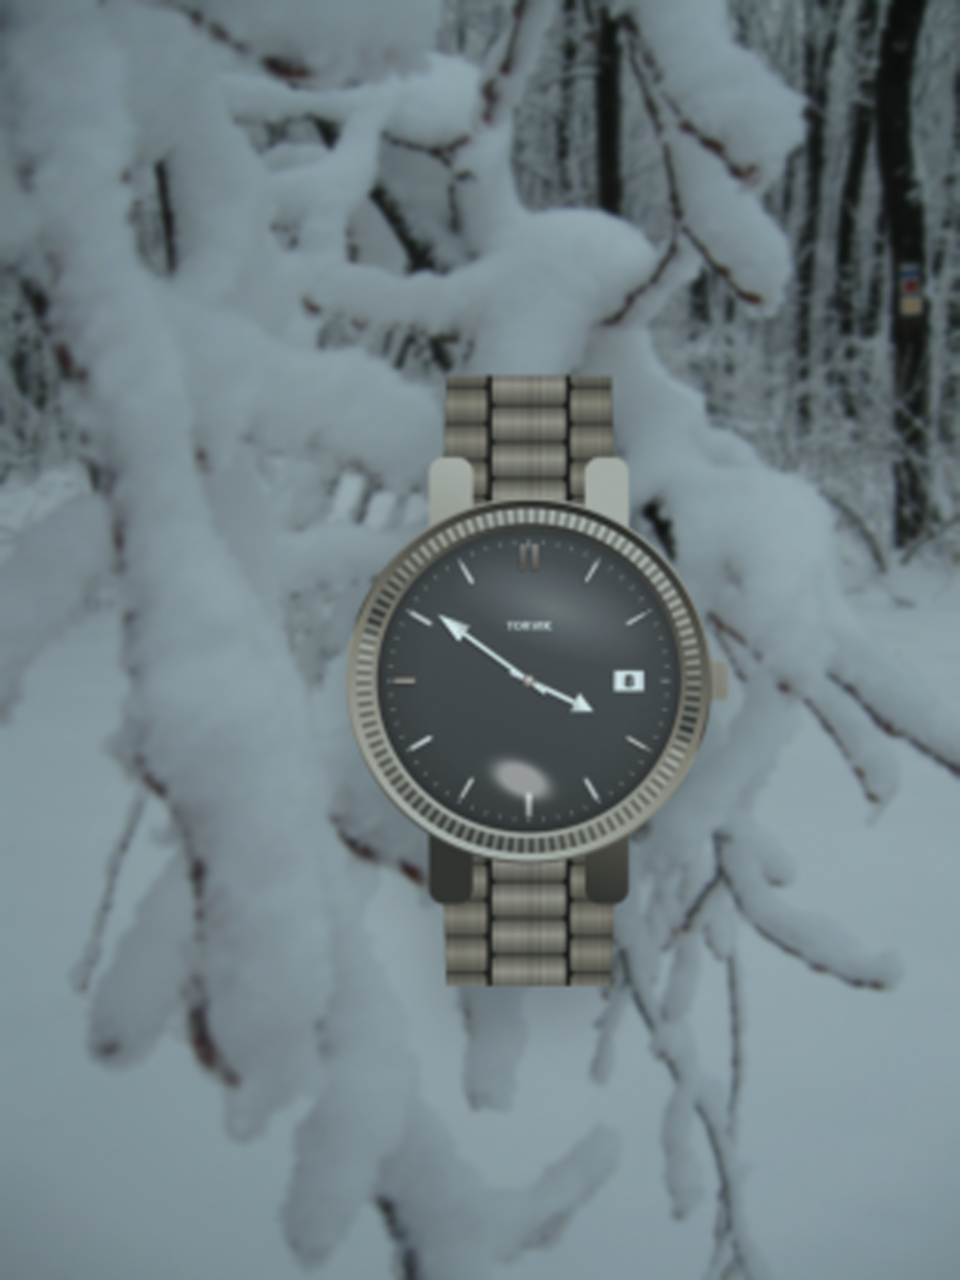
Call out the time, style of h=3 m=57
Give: h=3 m=51
